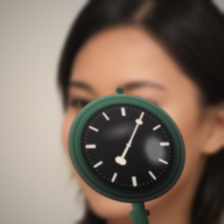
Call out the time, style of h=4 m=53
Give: h=7 m=5
